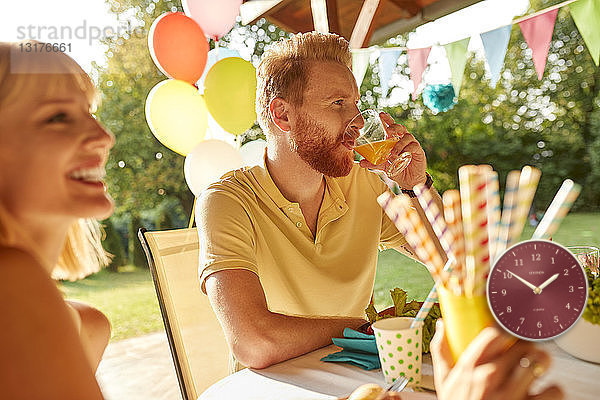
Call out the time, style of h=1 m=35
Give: h=1 m=51
